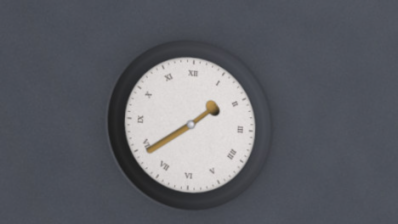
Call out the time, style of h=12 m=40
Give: h=1 m=39
